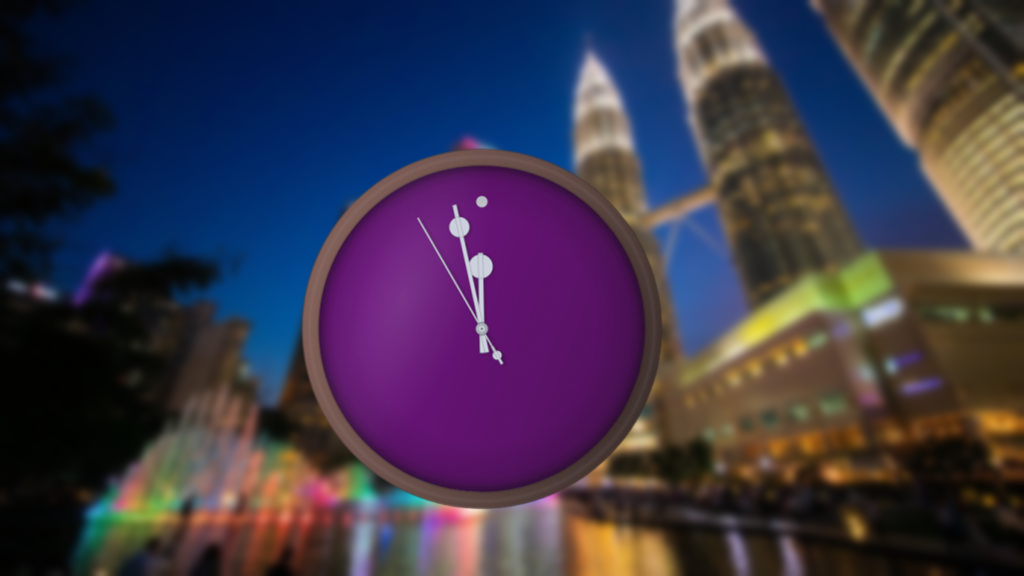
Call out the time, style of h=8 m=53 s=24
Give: h=11 m=57 s=55
